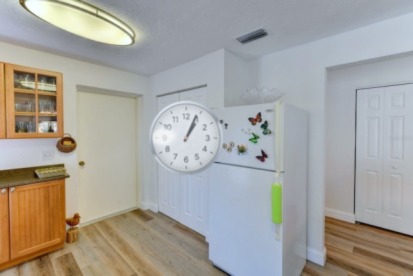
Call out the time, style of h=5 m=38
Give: h=1 m=4
